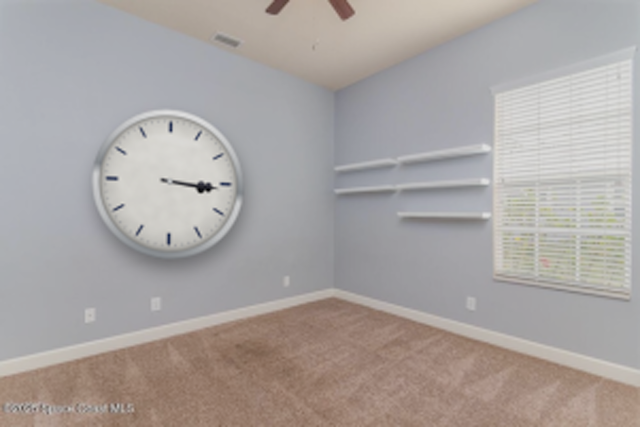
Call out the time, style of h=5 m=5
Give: h=3 m=16
